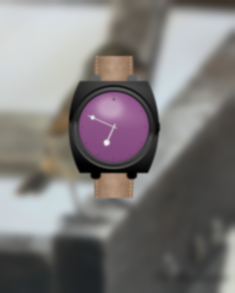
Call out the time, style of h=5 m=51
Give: h=6 m=49
